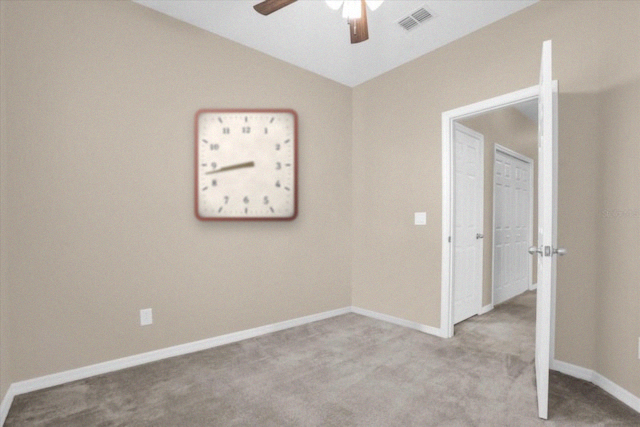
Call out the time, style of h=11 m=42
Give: h=8 m=43
